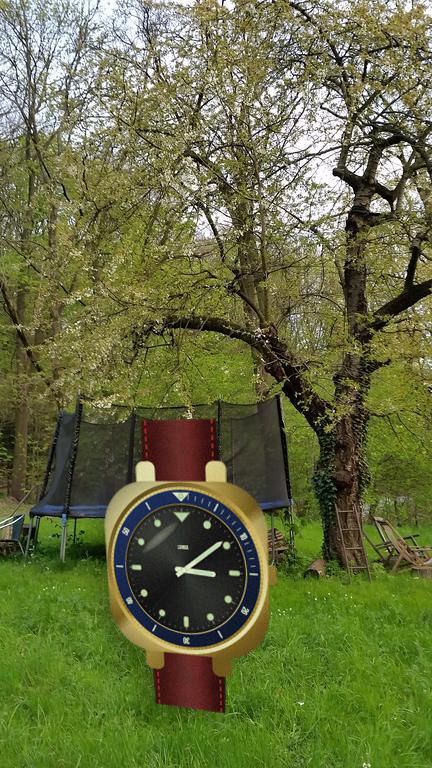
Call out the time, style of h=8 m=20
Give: h=3 m=9
